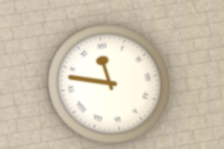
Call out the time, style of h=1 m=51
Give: h=11 m=48
